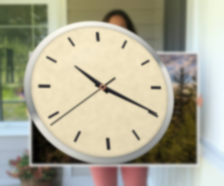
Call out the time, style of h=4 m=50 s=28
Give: h=10 m=19 s=39
